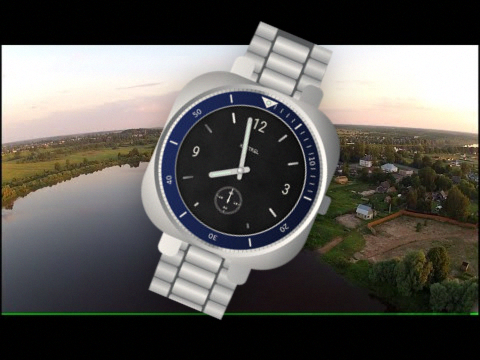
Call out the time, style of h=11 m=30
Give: h=7 m=58
